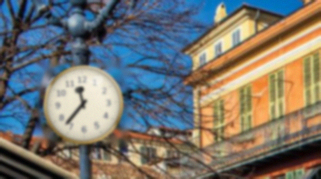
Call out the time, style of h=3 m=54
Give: h=11 m=37
